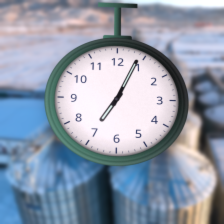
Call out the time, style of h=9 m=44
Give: h=7 m=4
